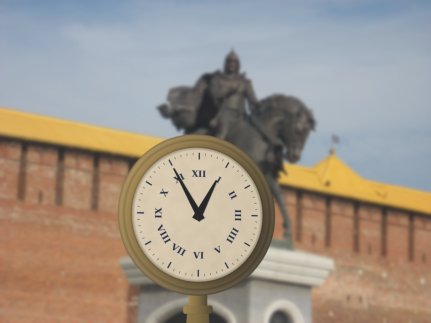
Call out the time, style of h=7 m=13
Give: h=12 m=55
